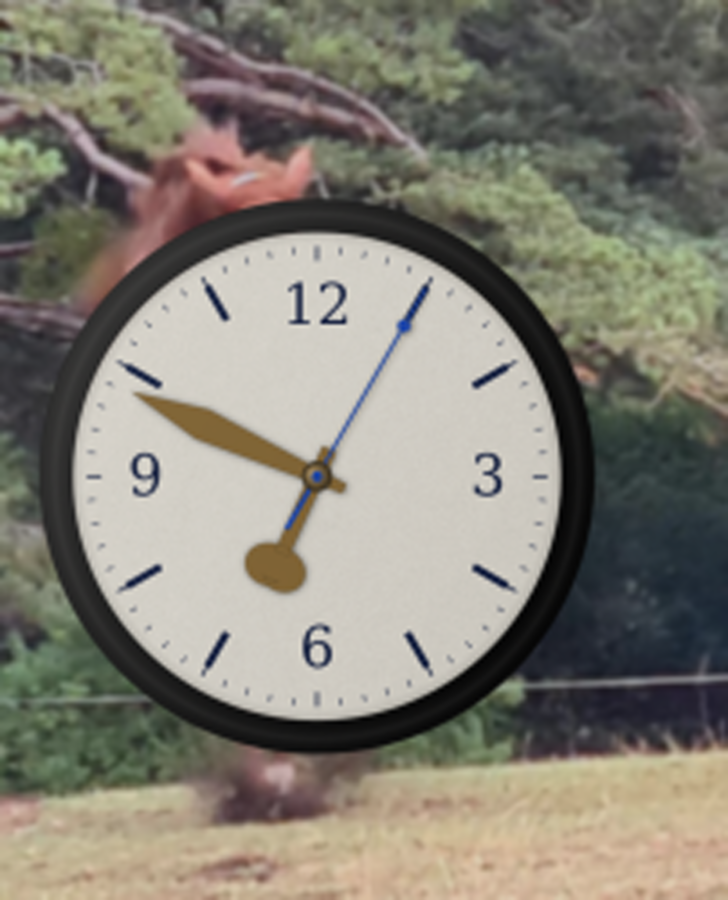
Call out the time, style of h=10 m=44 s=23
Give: h=6 m=49 s=5
